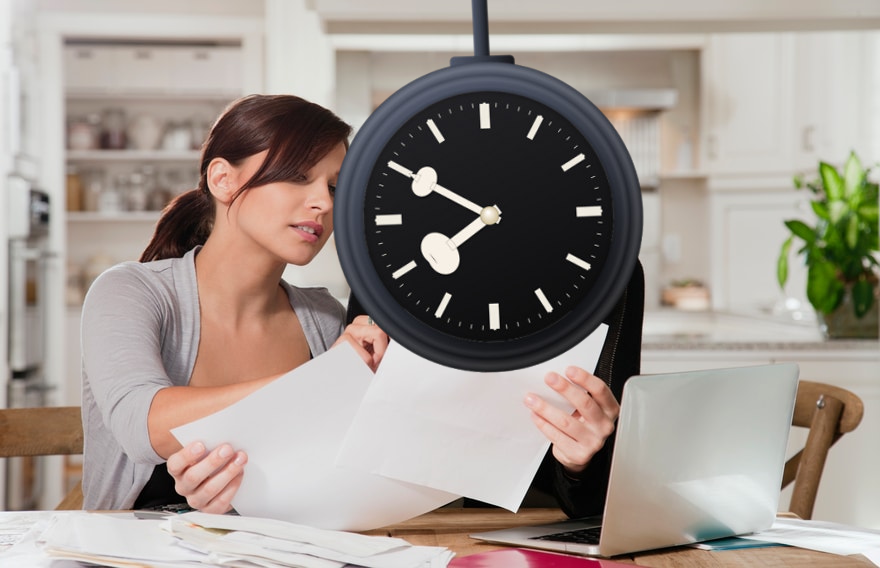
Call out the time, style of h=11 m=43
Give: h=7 m=50
